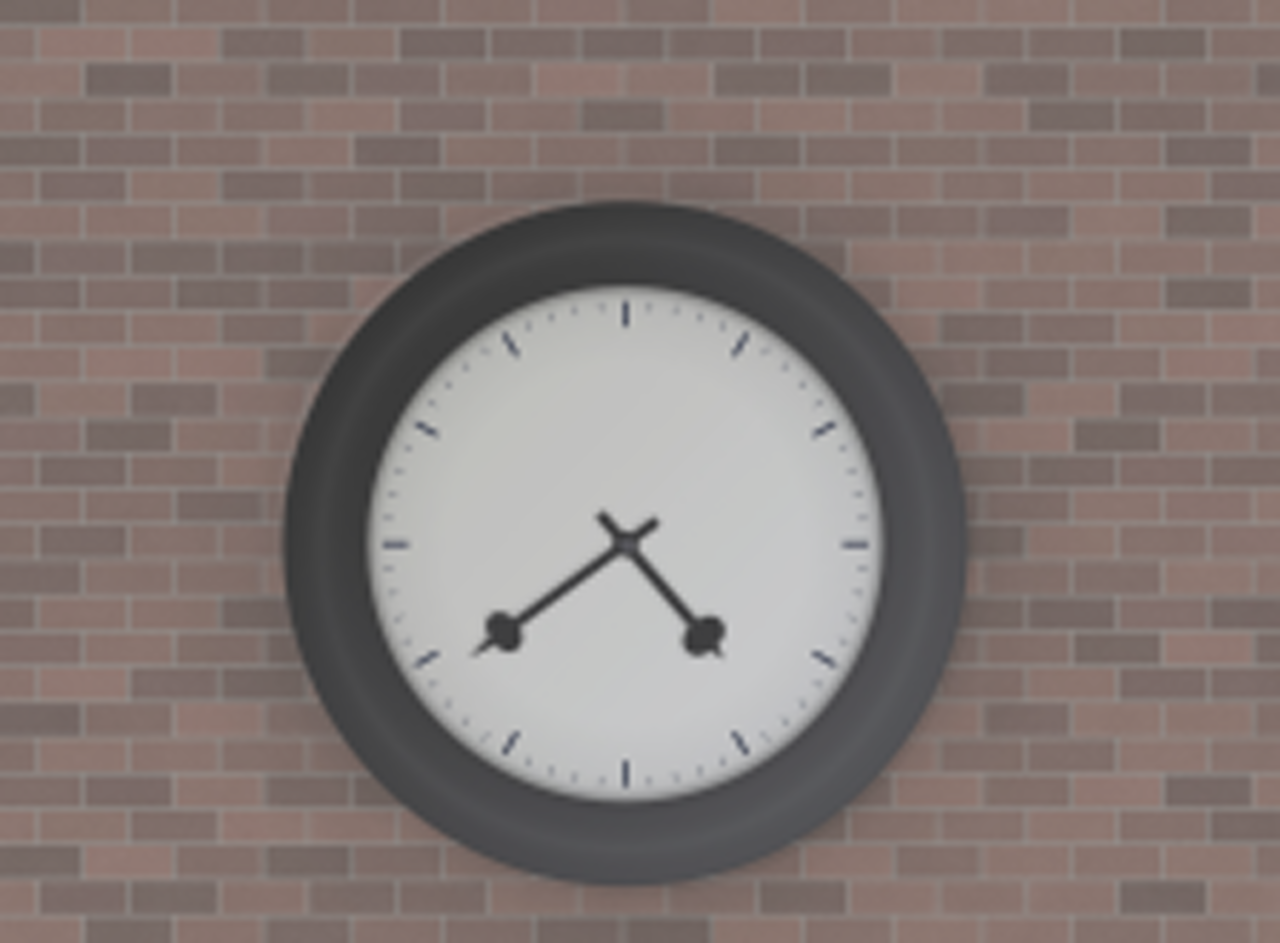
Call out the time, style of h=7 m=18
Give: h=4 m=39
